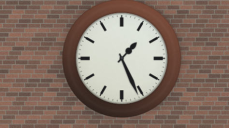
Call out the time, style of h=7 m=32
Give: h=1 m=26
